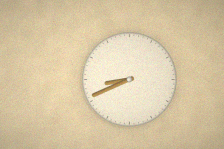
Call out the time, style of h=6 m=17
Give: h=8 m=41
